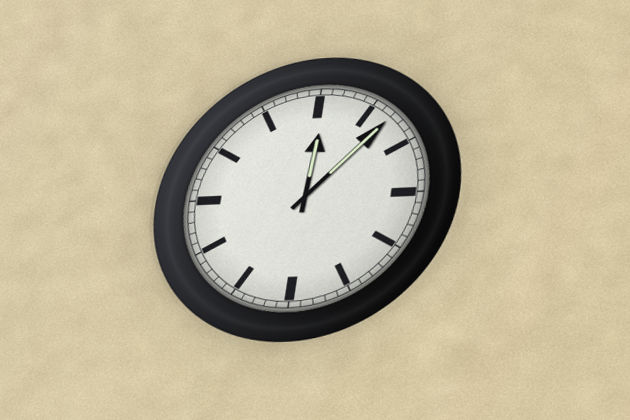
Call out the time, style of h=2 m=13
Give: h=12 m=7
